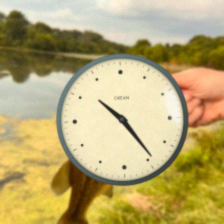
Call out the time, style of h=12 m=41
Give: h=10 m=24
